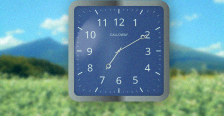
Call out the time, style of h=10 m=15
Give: h=7 m=10
